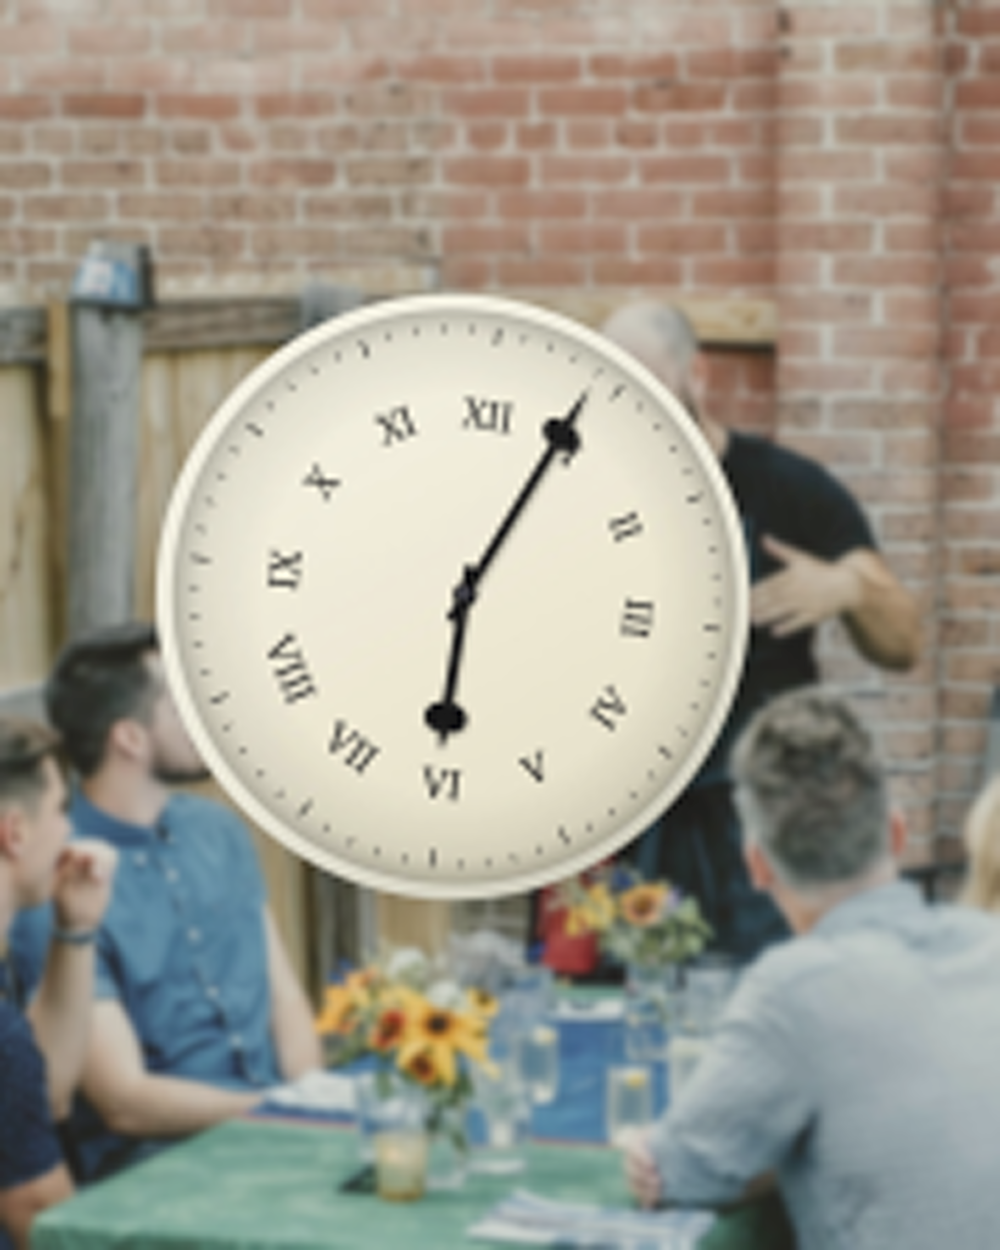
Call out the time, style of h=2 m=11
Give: h=6 m=4
